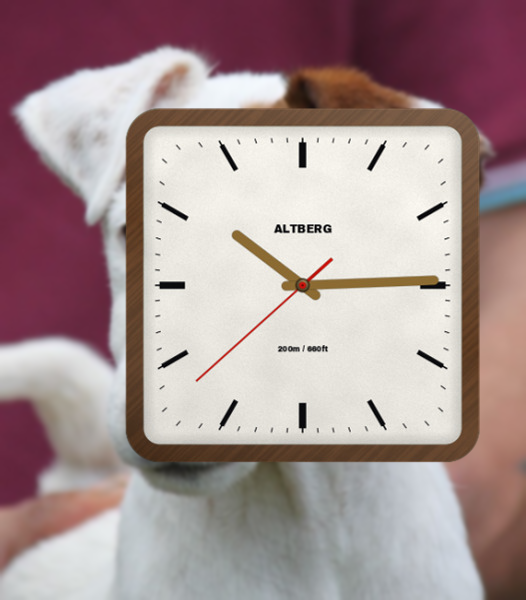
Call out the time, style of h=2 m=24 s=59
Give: h=10 m=14 s=38
